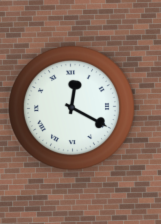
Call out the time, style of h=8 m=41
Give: h=12 m=20
